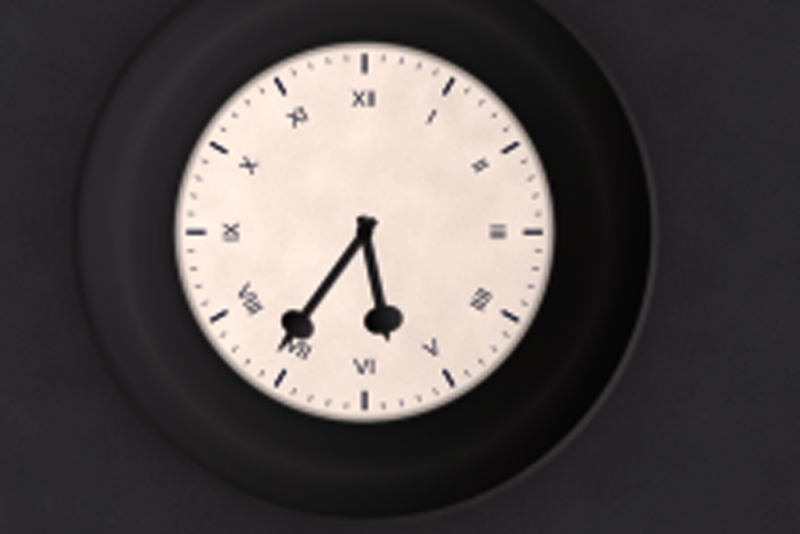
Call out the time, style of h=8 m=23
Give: h=5 m=36
